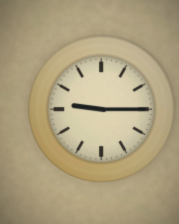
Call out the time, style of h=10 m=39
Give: h=9 m=15
